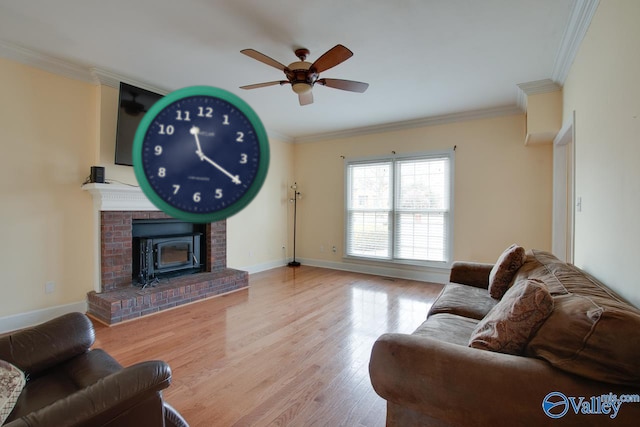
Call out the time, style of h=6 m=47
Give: h=11 m=20
